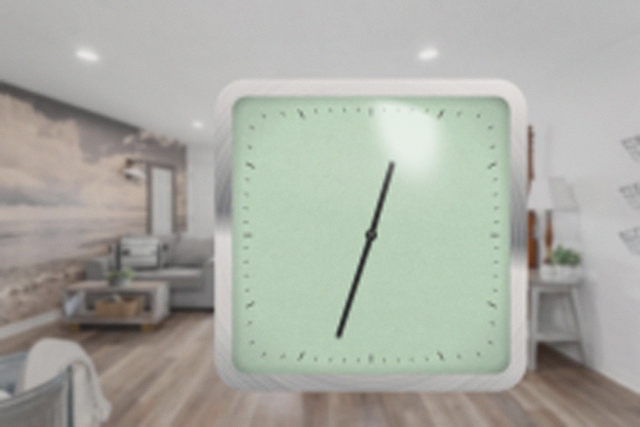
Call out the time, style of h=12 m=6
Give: h=12 m=33
